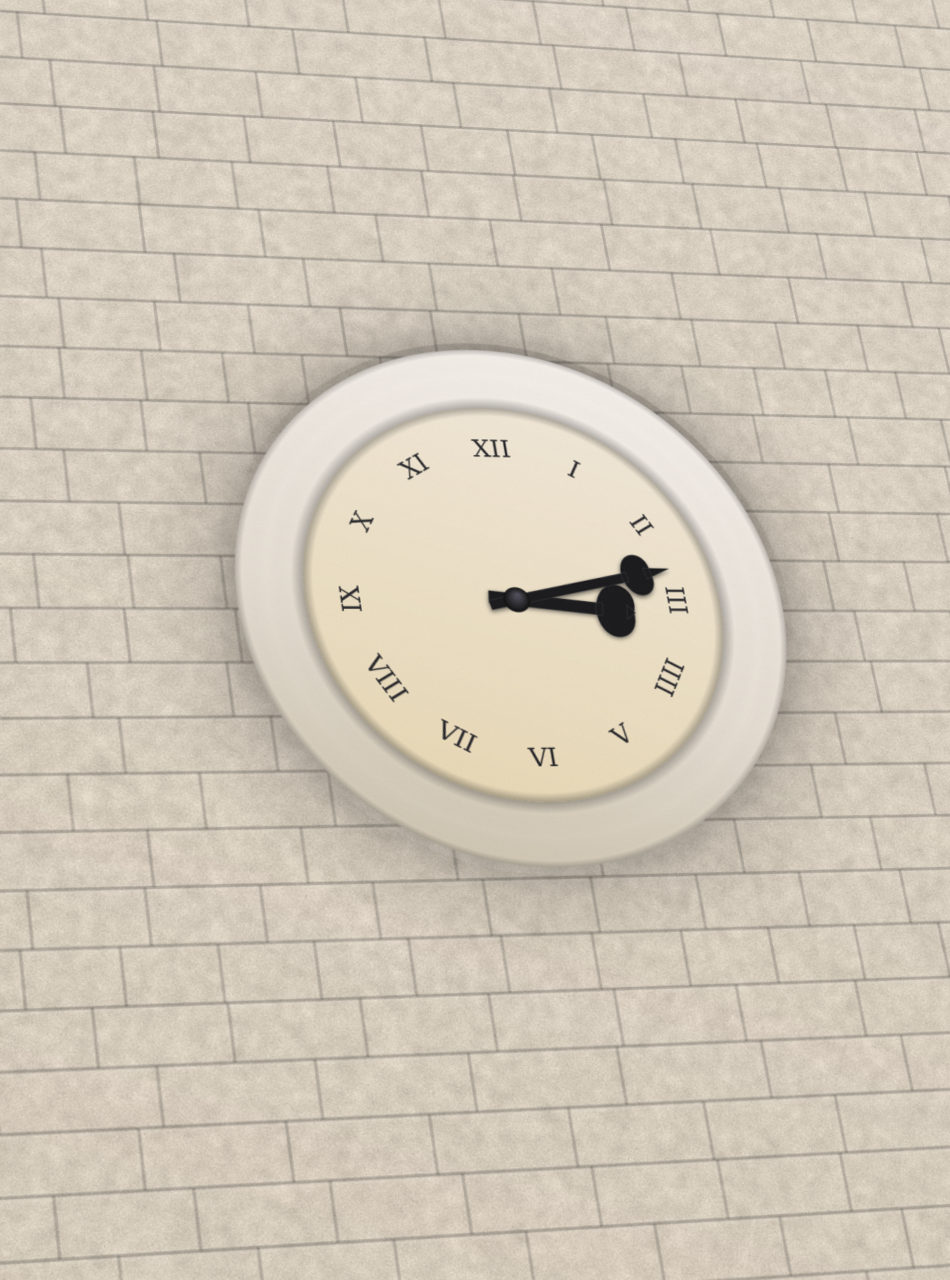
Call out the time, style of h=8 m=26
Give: h=3 m=13
